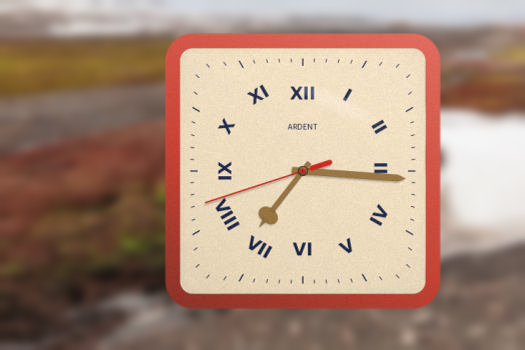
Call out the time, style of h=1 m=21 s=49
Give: h=7 m=15 s=42
